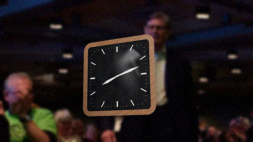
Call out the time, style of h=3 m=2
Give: h=8 m=12
